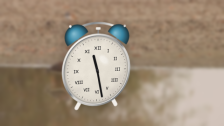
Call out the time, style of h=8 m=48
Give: h=11 m=28
